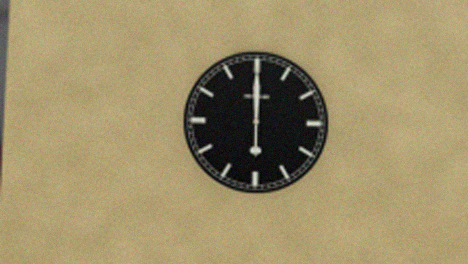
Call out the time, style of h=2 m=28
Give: h=6 m=0
